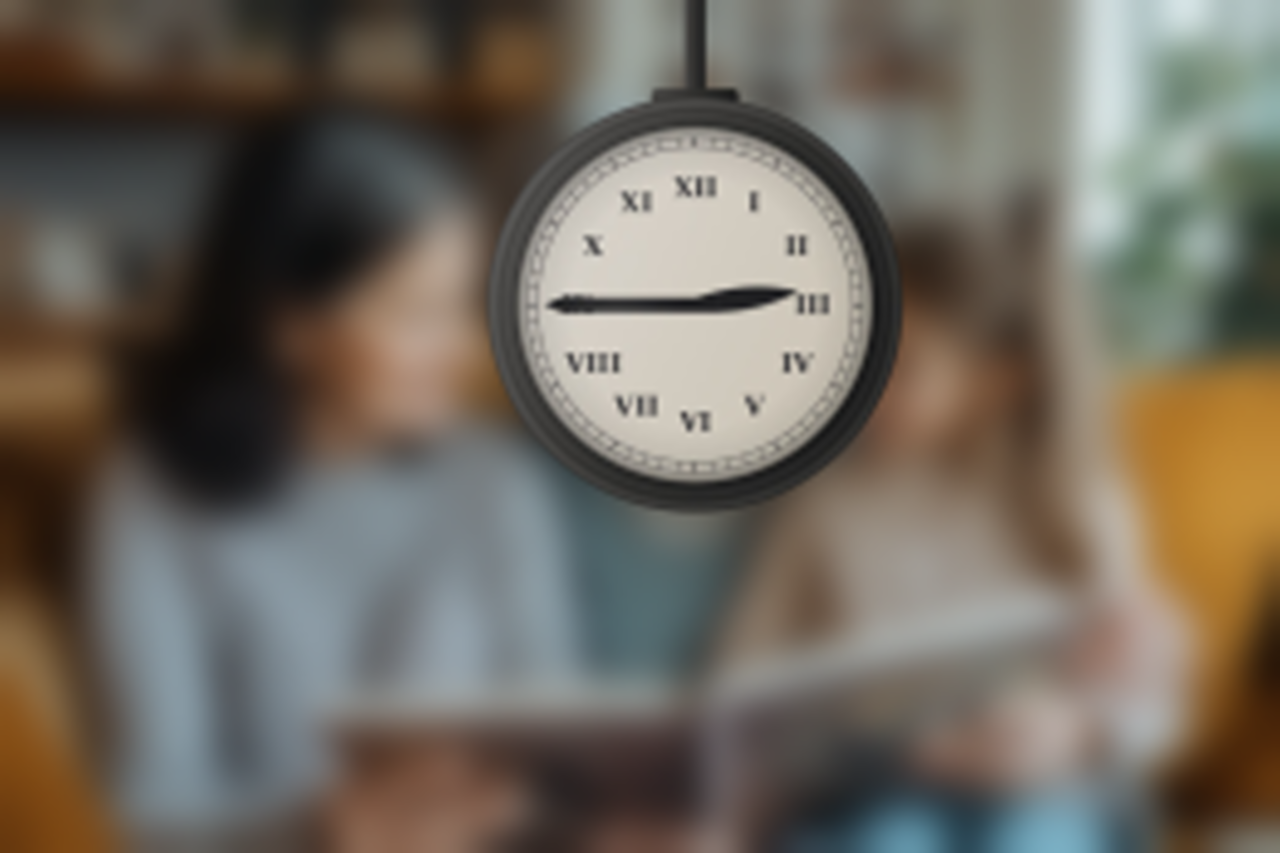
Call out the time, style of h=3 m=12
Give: h=2 m=45
